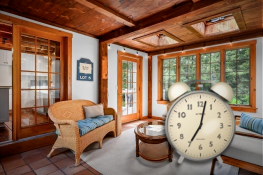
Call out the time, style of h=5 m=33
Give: h=7 m=2
